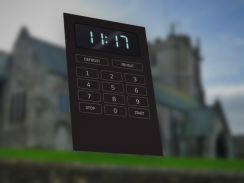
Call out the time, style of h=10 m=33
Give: h=11 m=17
